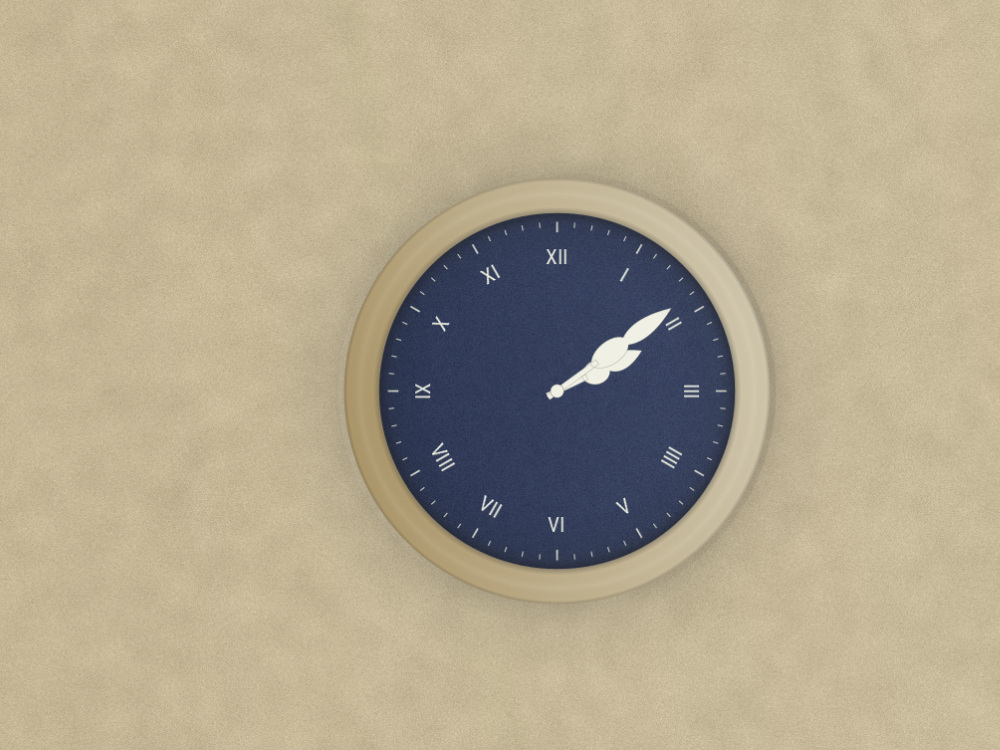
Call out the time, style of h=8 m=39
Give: h=2 m=9
